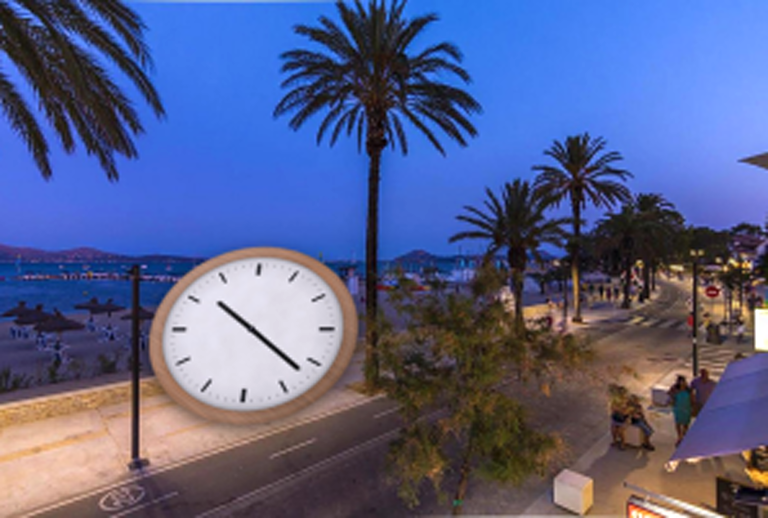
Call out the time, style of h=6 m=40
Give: h=10 m=22
